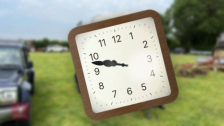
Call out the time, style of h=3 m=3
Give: h=9 m=48
